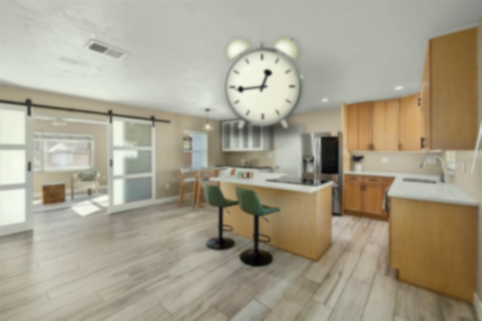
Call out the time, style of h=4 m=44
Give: h=12 m=44
